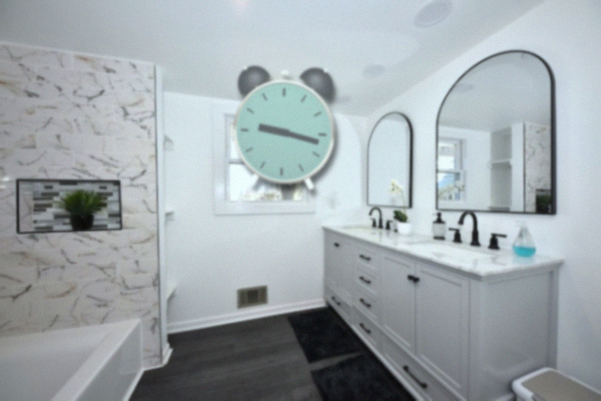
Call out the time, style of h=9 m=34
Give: h=9 m=17
